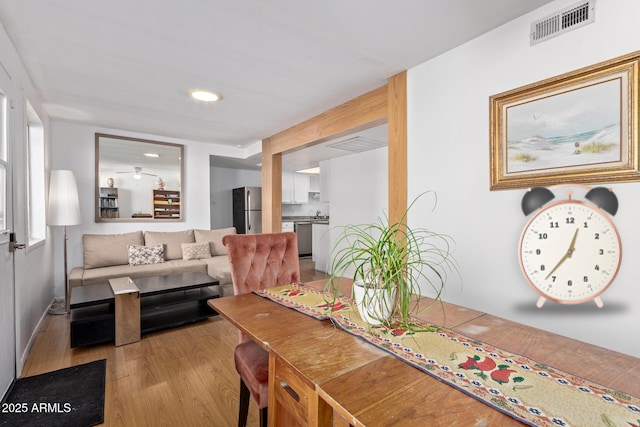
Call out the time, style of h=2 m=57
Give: h=12 m=37
